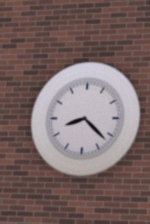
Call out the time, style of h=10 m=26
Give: h=8 m=22
